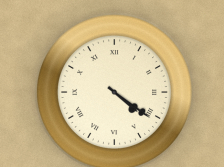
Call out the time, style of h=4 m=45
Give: h=4 m=21
